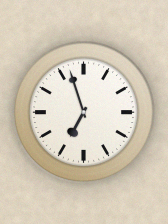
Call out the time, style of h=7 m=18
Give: h=6 m=57
